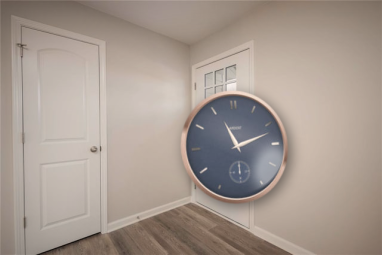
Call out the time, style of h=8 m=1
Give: h=11 m=12
